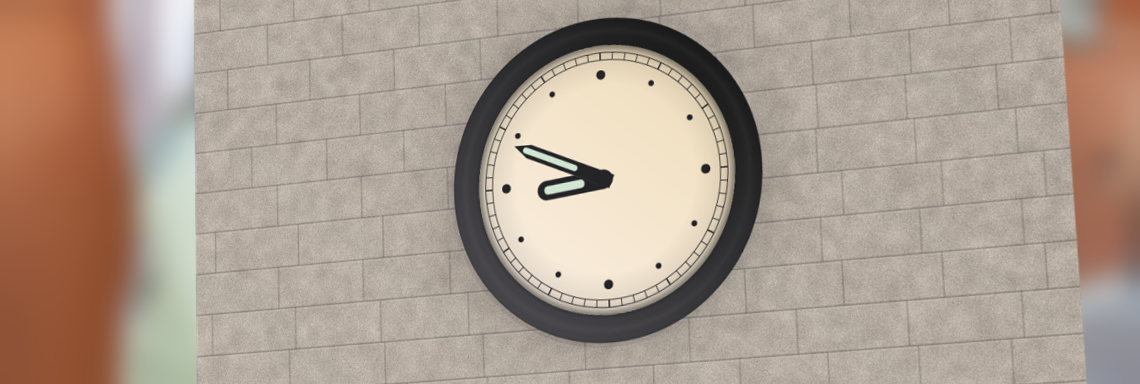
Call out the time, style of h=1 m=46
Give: h=8 m=49
